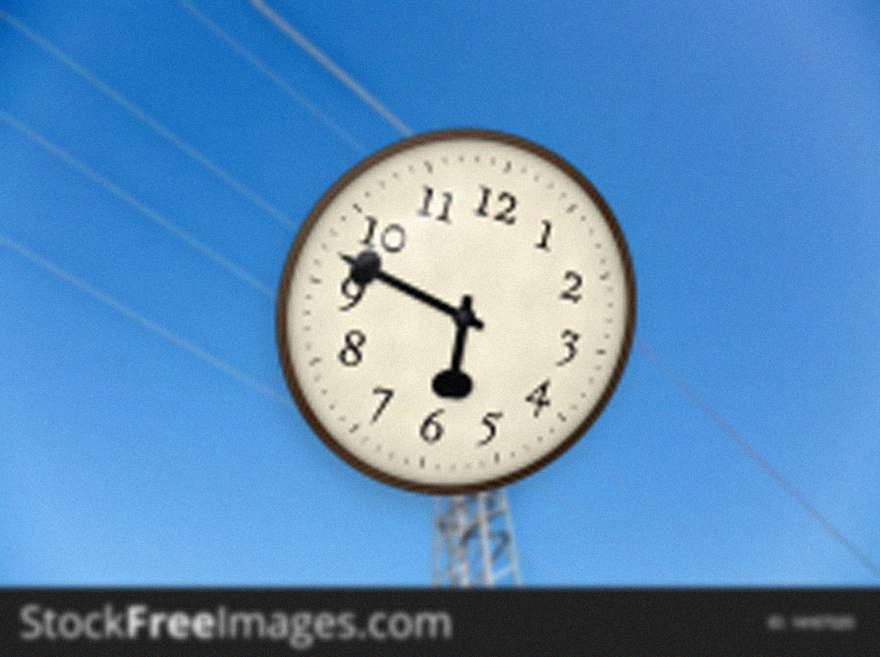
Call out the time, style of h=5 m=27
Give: h=5 m=47
